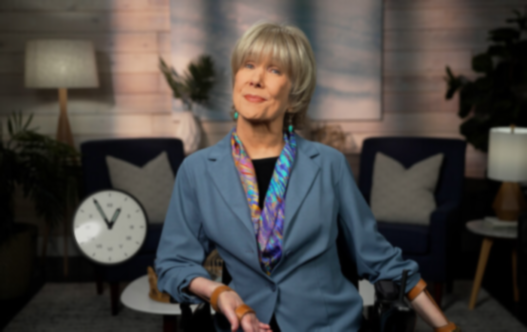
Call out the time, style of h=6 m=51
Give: h=12 m=55
